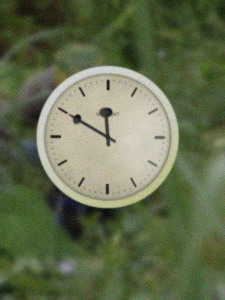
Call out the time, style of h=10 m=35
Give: h=11 m=50
